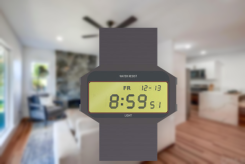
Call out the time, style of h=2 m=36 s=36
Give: h=8 m=59 s=51
